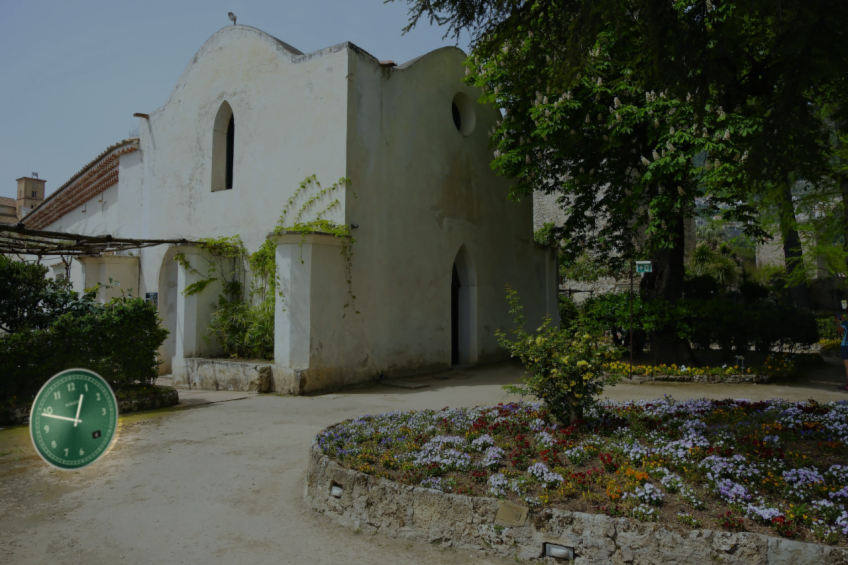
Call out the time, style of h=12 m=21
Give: h=12 m=49
